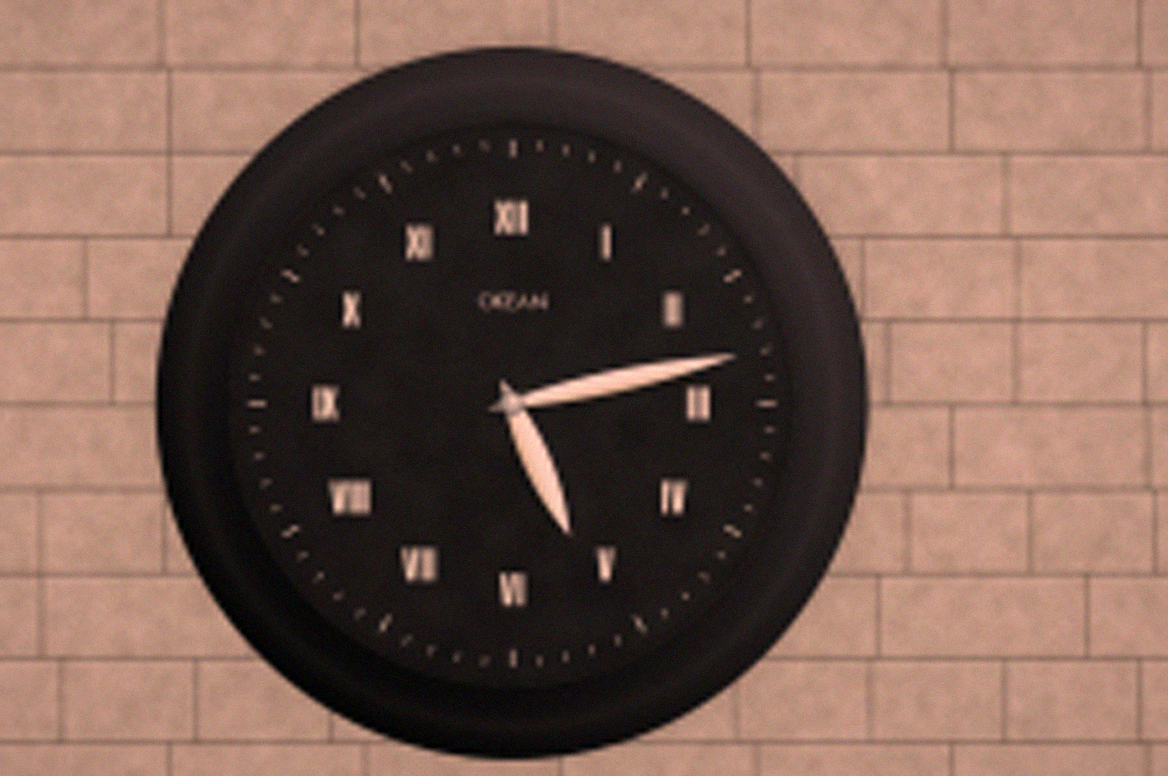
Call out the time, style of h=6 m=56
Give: h=5 m=13
